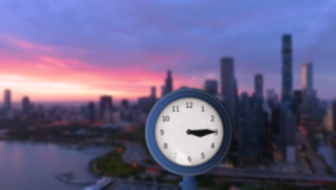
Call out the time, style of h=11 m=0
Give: h=3 m=15
